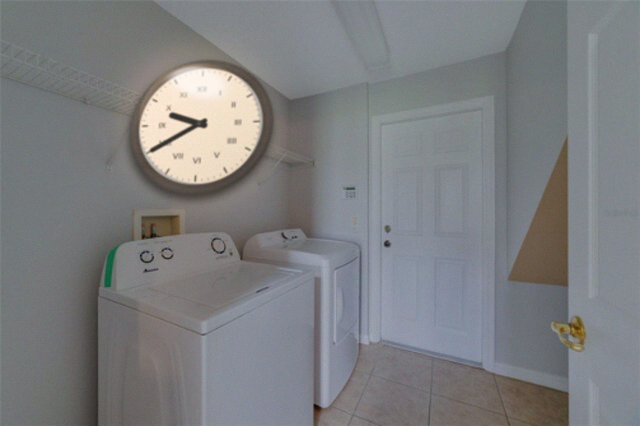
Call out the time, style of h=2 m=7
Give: h=9 m=40
